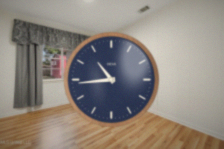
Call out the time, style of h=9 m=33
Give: h=10 m=44
